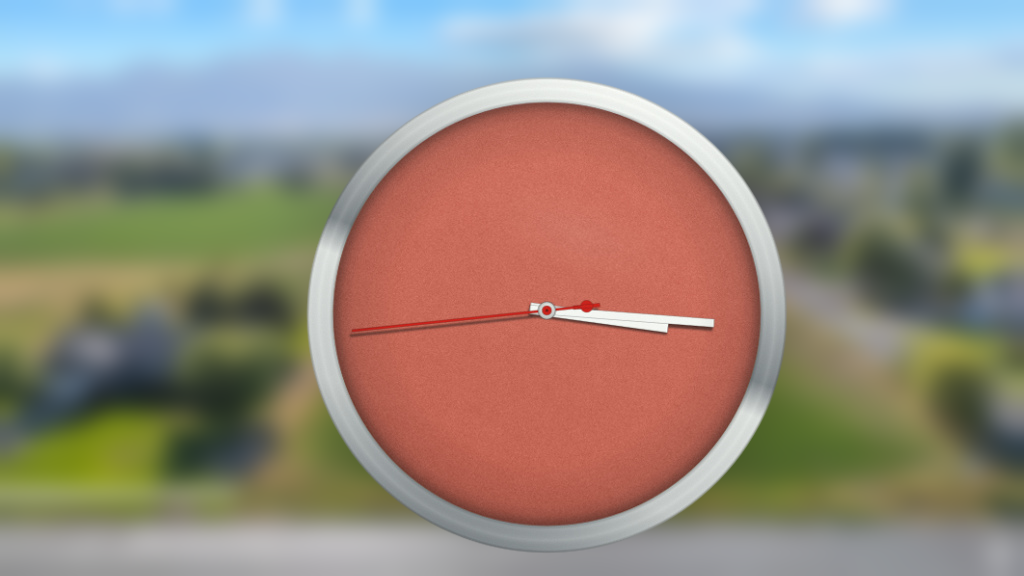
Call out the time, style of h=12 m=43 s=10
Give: h=3 m=15 s=44
